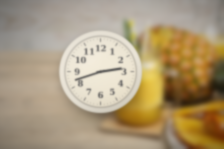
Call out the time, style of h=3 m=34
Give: h=2 m=42
